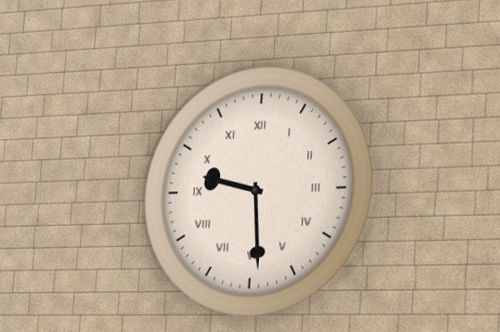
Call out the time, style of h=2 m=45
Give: h=9 m=29
